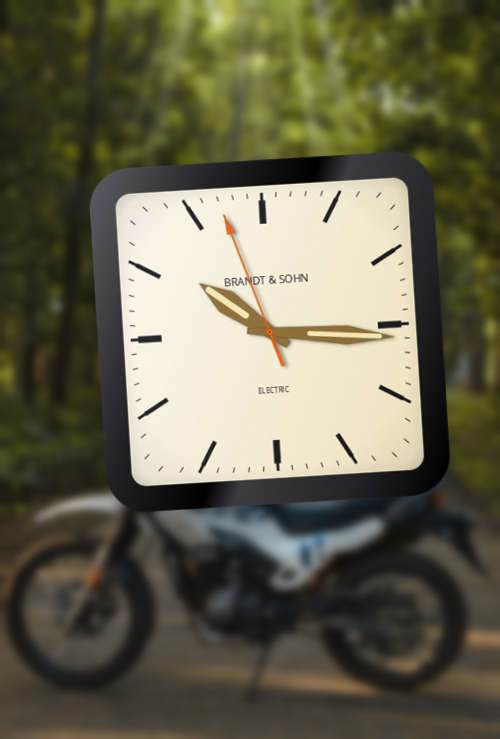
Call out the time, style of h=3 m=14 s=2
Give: h=10 m=15 s=57
